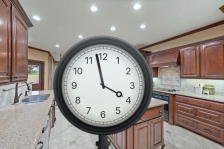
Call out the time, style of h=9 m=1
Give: h=3 m=58
